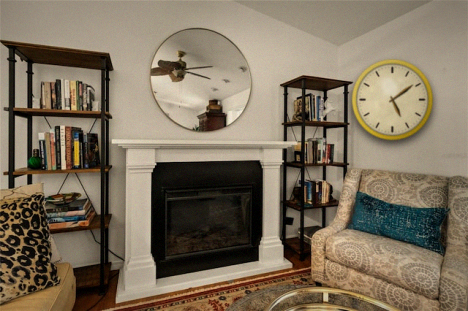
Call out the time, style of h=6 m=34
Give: h=5 m=9
